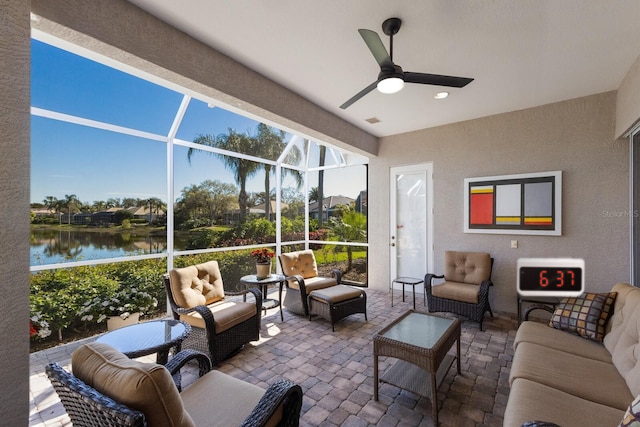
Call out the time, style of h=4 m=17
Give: h=6 m=37
